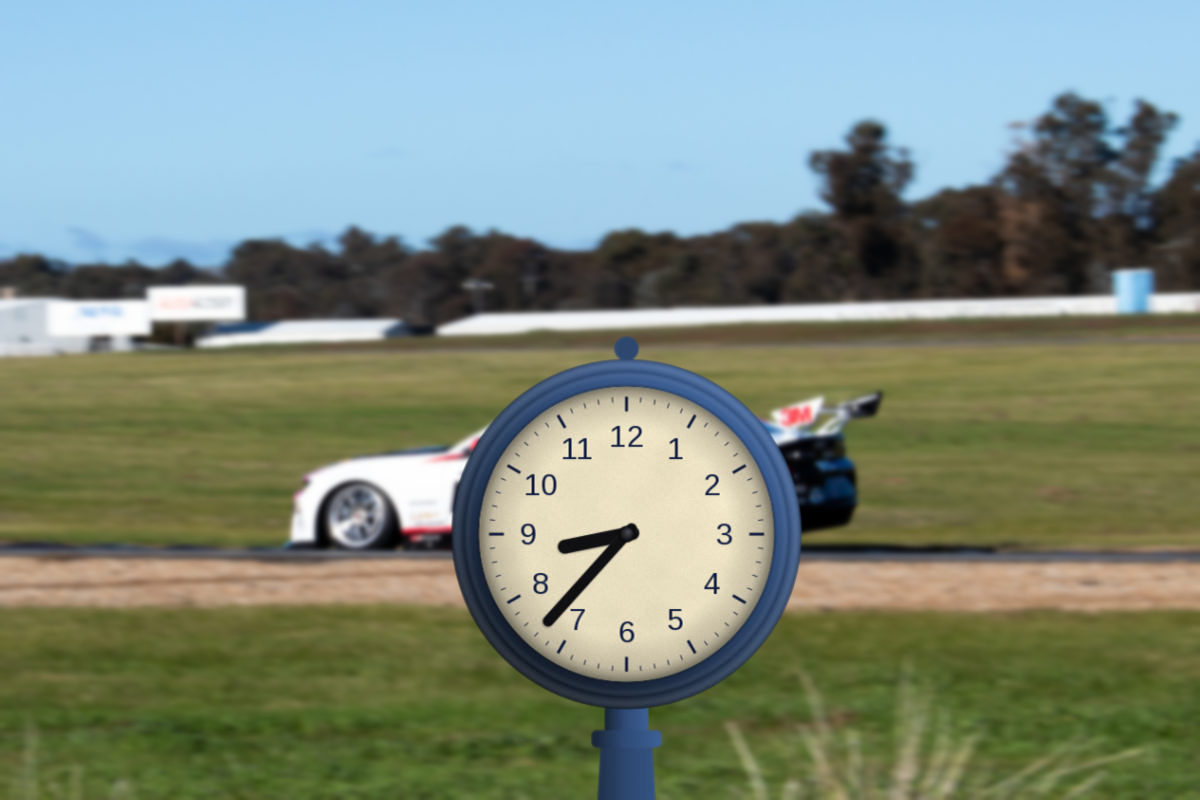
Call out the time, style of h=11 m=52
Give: h=8 m=37
